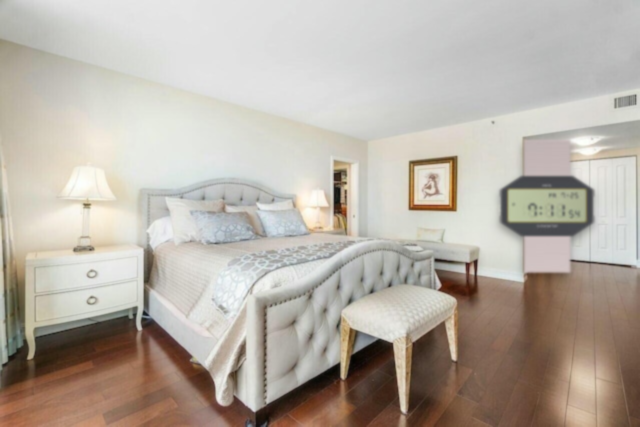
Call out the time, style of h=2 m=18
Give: h=7 m=11
